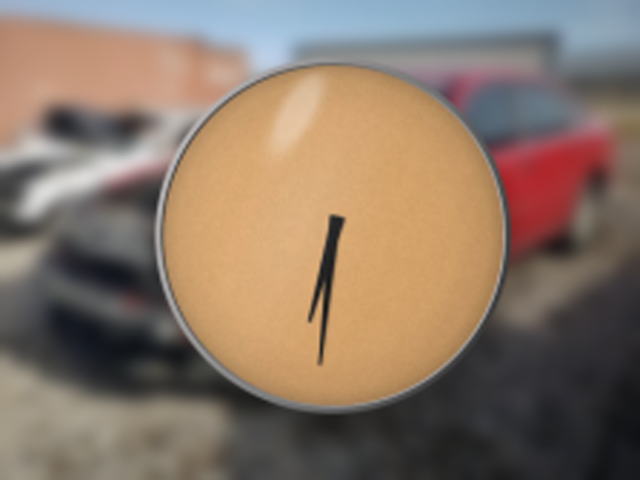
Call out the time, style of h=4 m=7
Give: h=6 m=31
